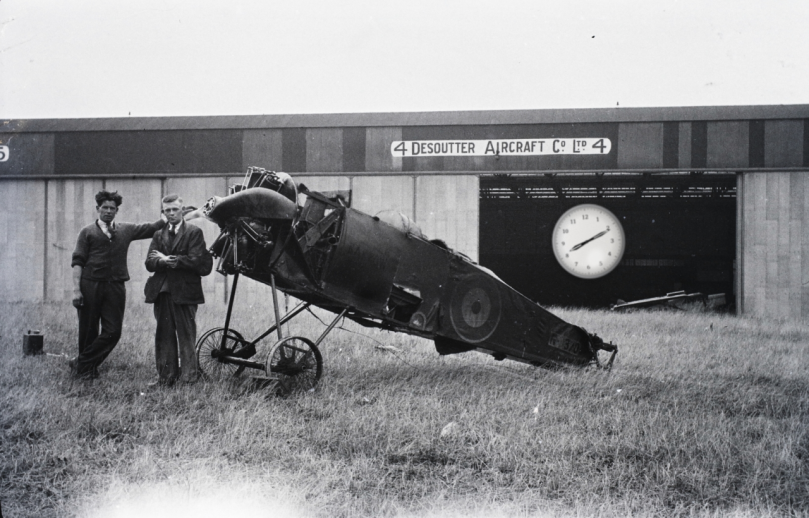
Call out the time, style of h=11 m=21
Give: h=8 m=11
